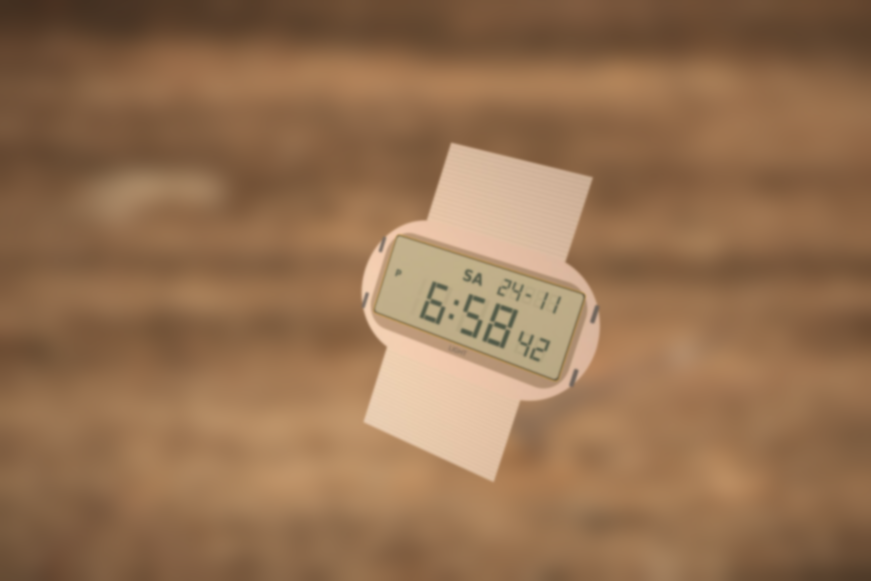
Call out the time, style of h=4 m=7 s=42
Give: h=6 m=58 s=42
